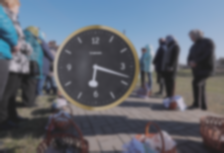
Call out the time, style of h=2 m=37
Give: h=6 m=18
